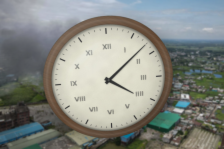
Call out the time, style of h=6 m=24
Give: h=4 m=8
